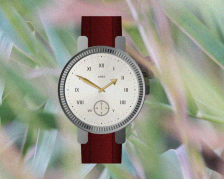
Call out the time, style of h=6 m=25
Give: h=1 m=50
